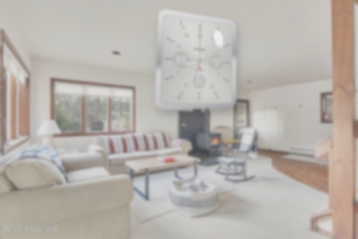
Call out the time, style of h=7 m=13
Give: h=8 m=31
